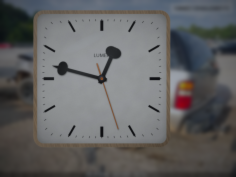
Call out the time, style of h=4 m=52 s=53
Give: h=12 m=47 s=27
